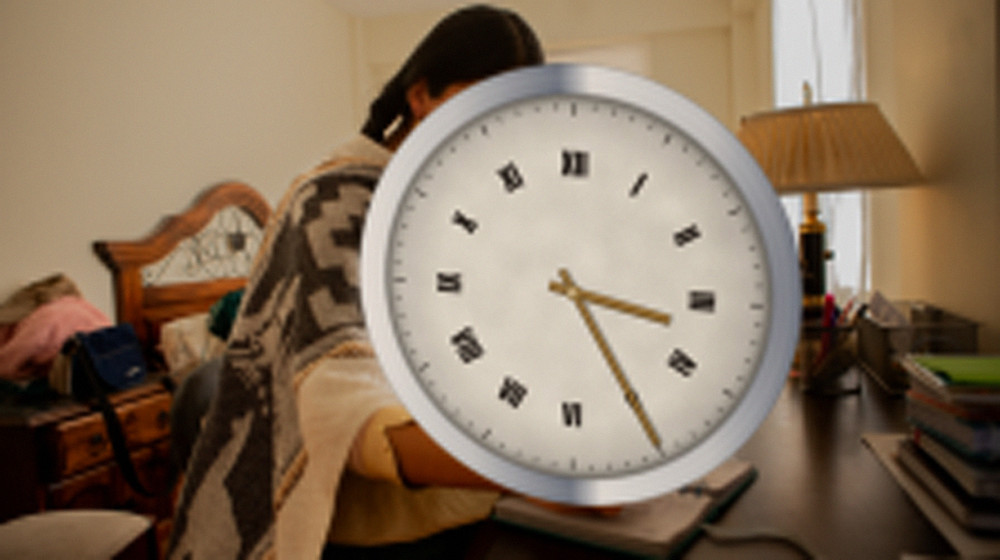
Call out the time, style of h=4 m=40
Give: h=3 m=25
